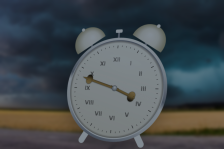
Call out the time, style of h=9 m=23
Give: h=3 m=48
